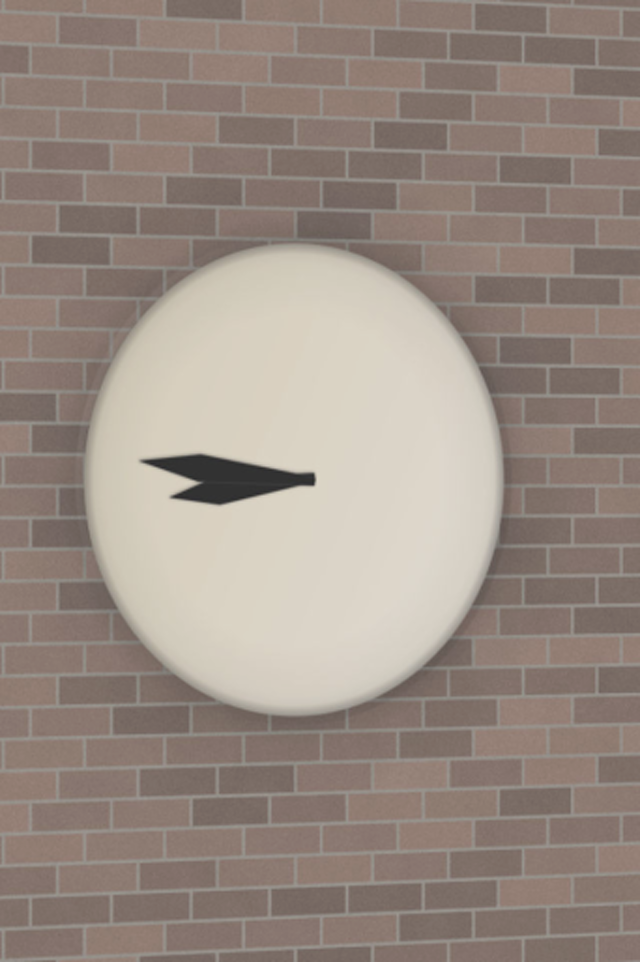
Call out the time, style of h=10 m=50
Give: h=8 m=46
